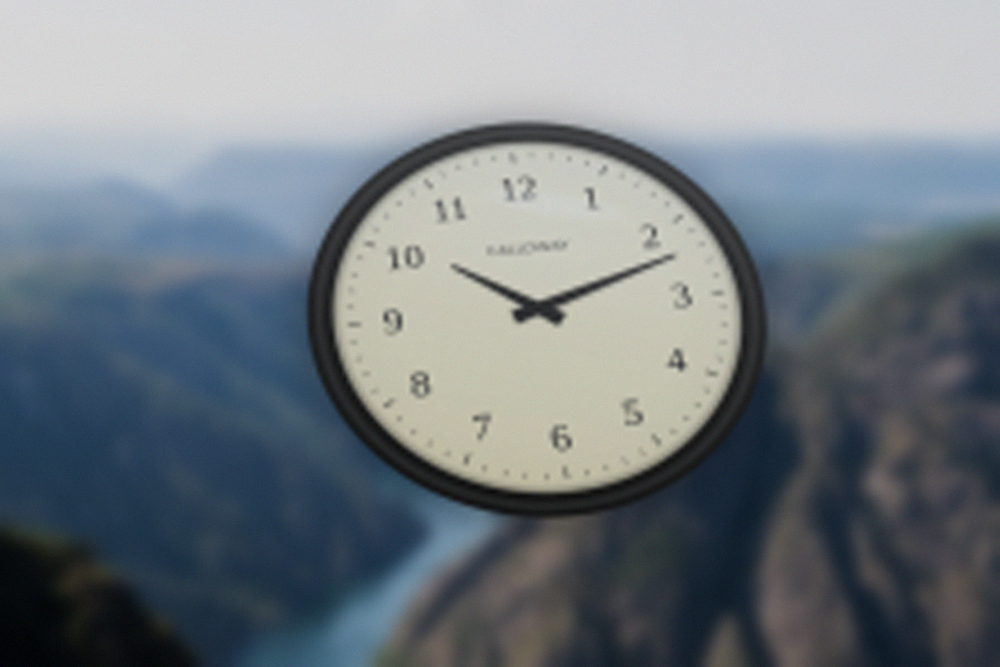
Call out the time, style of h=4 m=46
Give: h=10 m=12
